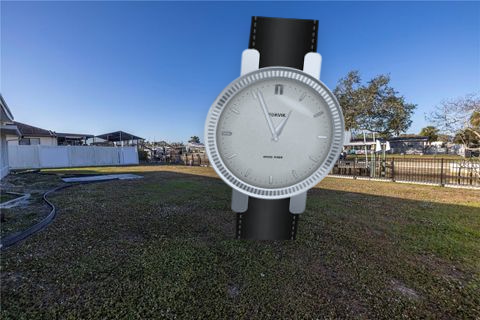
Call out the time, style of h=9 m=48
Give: h=12 m=56
